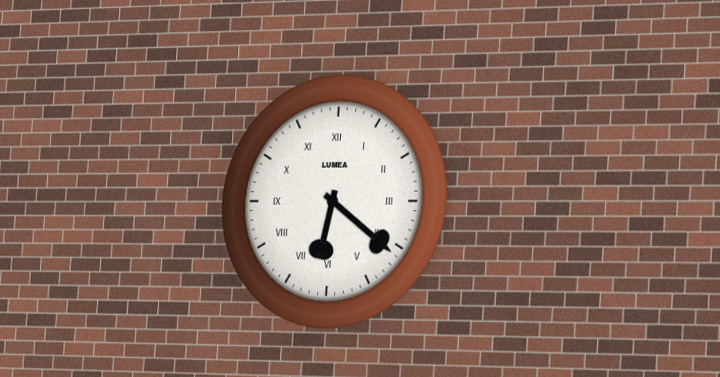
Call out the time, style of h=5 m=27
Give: h=6 m=21
